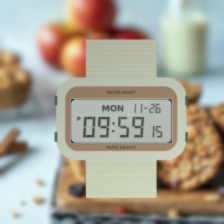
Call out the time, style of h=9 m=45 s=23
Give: h=9 m=59 s=15
